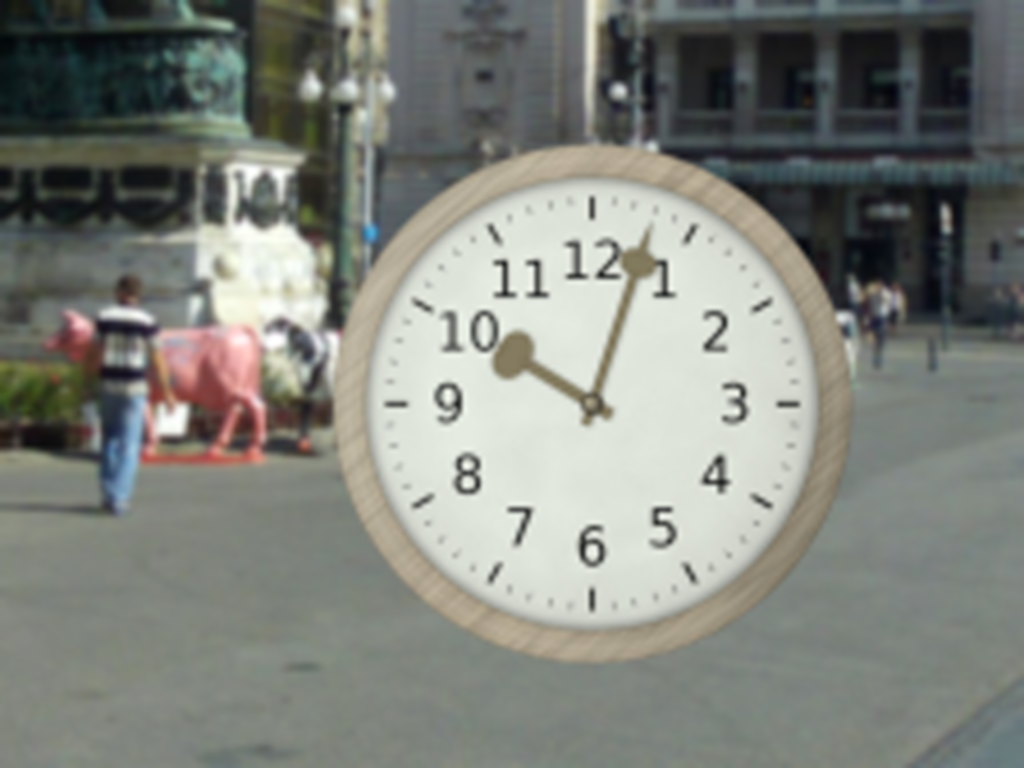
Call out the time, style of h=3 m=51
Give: h=10 m=3
